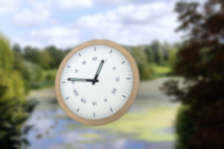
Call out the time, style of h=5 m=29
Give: h=12 m=46
